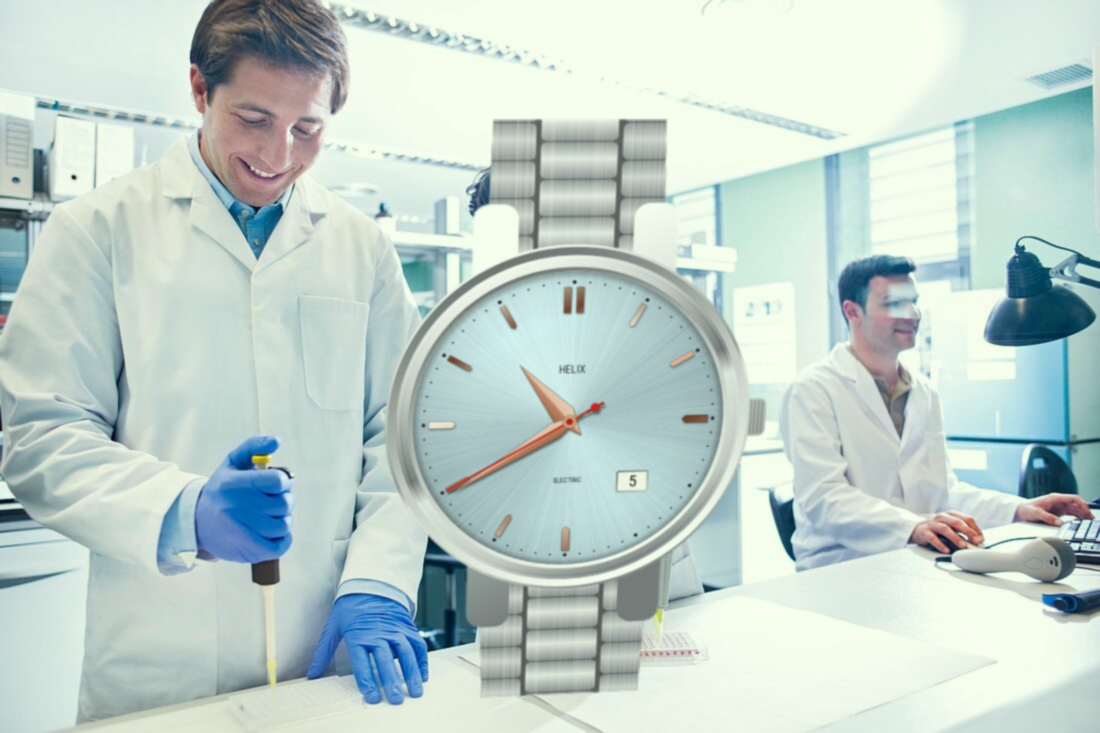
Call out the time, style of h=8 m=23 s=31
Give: h=10 m=39 s=40
